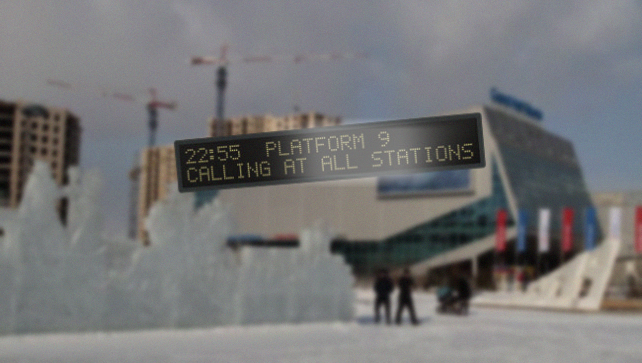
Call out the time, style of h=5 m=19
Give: h=22 m=55
